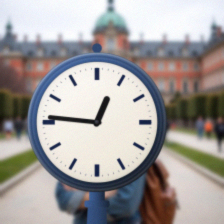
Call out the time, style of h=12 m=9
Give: h=12 m=46
